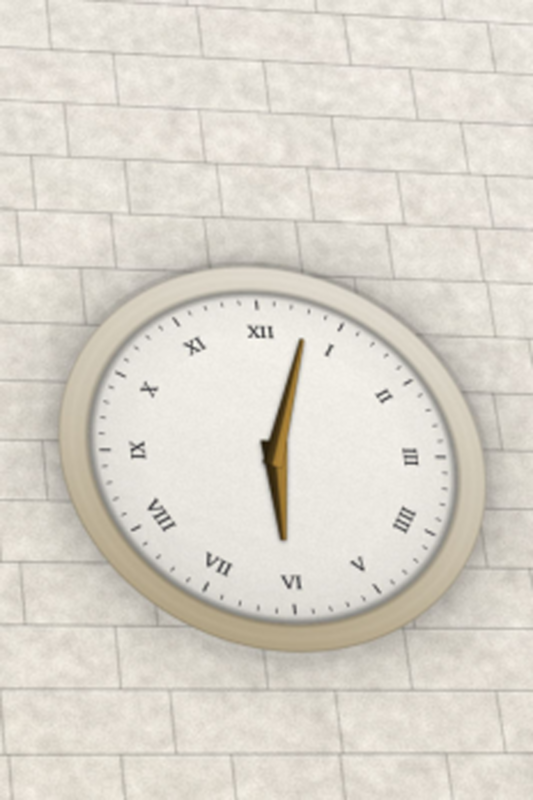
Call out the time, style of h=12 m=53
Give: h=6 m=3
